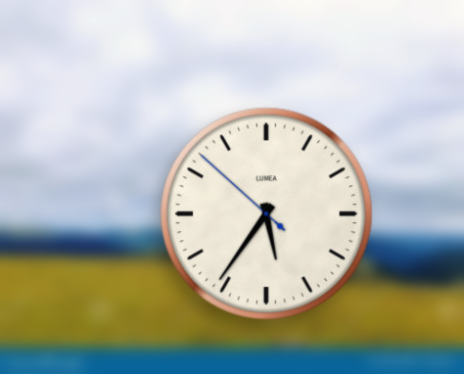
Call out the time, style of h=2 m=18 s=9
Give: h=5 m=35 s=52
